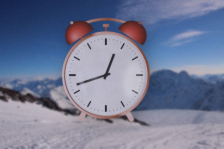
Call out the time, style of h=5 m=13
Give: h=12 m=42
